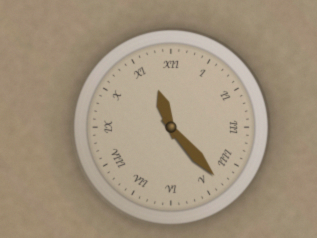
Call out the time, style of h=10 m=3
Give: h=11 m=23
